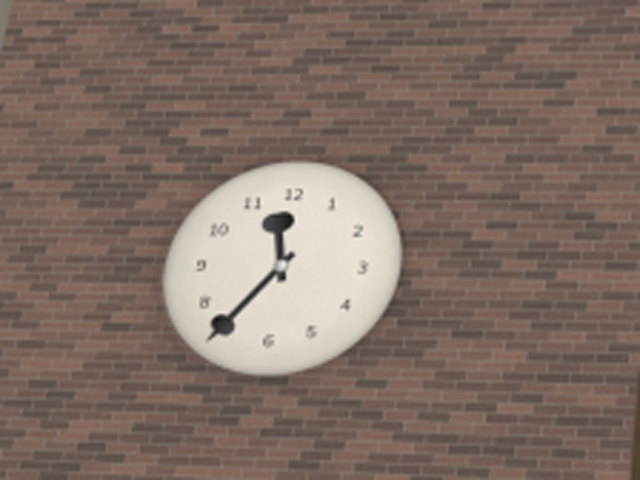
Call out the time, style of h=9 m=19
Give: h=11 m=36
